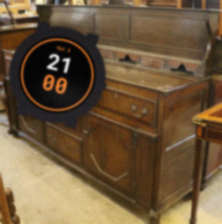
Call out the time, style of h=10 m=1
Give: h=21 m=0
